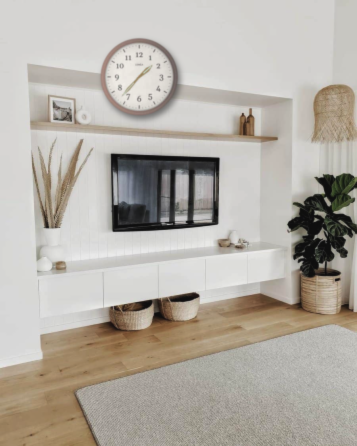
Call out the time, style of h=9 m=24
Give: h=1 m=37
